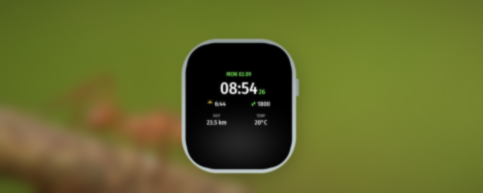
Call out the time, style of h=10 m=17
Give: h=8 m=54
